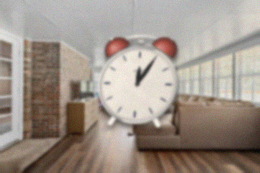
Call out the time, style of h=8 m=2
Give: h=12 m=5
